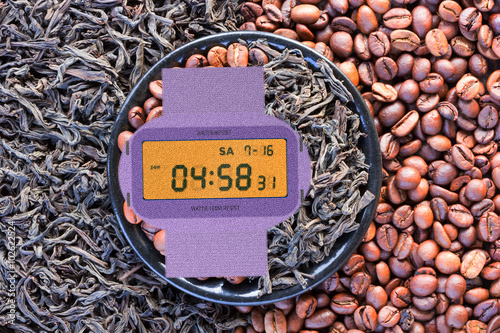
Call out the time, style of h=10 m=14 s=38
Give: h=4 m=58 s=31
